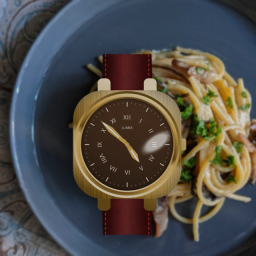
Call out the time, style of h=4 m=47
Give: h=4 m=52
